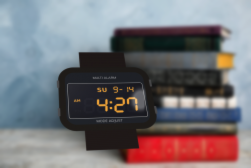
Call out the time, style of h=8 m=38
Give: h=4 m=27
